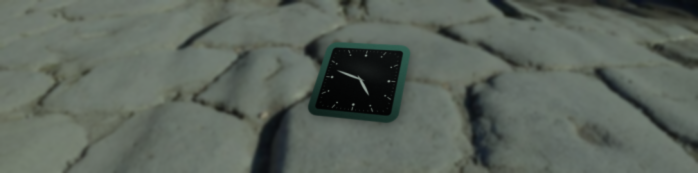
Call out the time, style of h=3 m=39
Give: h=4 m=48
